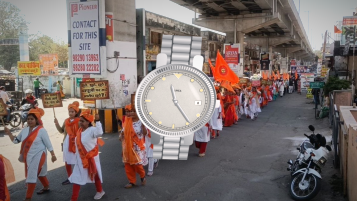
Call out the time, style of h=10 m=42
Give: h=11 m=24
